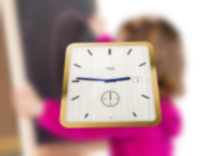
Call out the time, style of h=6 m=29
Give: h=2 m=46
